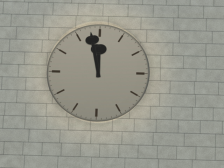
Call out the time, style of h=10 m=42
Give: h=11 m=58
